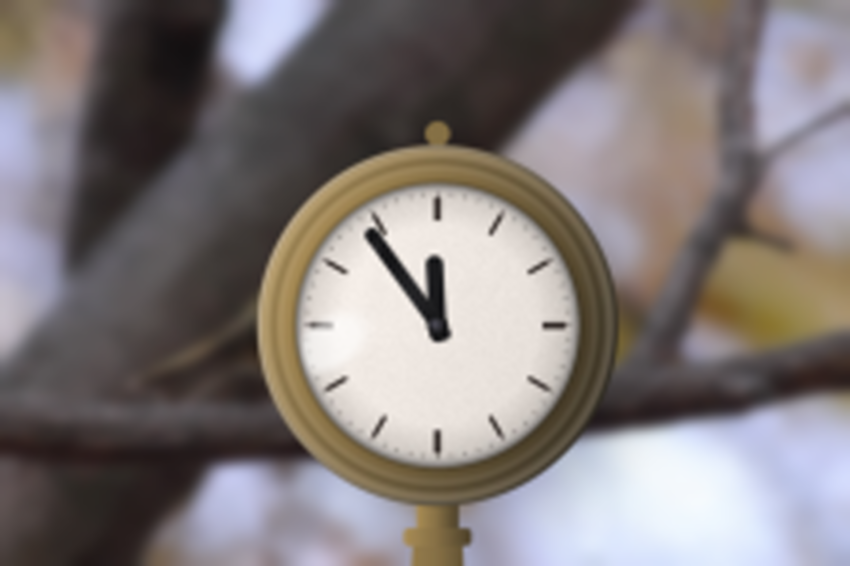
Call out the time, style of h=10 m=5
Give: h=11 m=54
